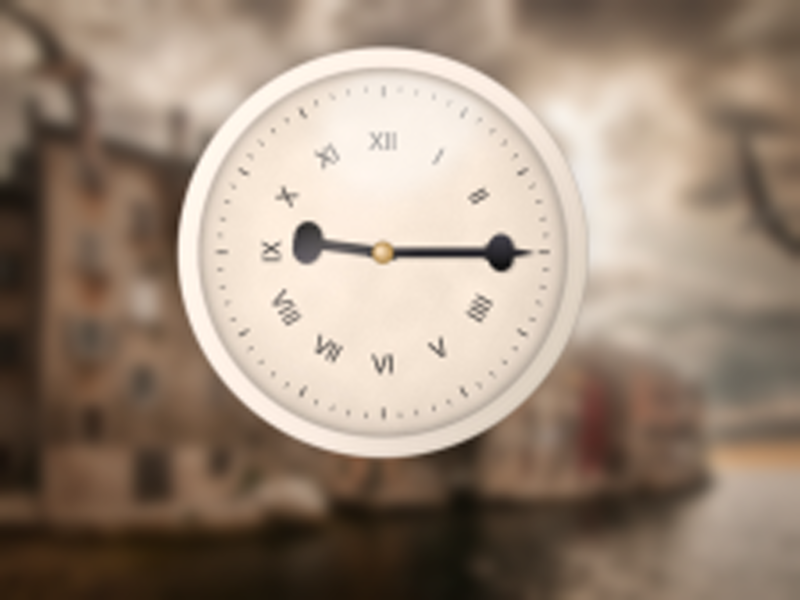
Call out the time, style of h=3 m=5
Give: h=9 m=15
